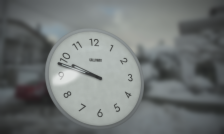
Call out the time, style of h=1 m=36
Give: h=9 m=48
